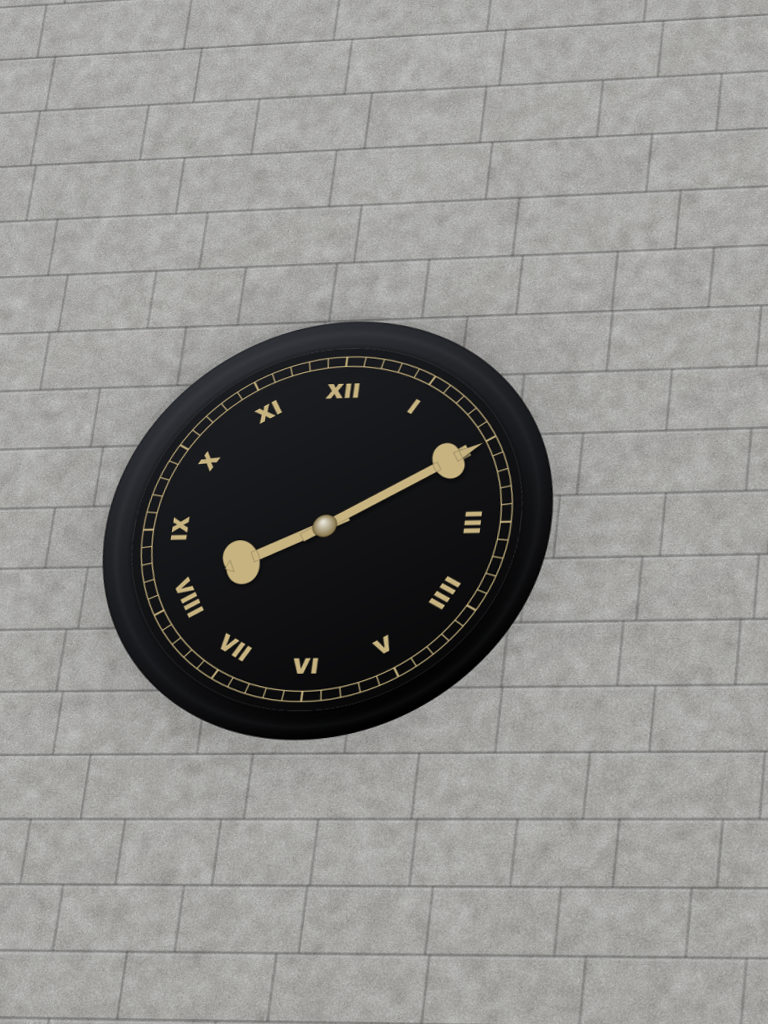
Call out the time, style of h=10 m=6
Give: h=8 m=10
